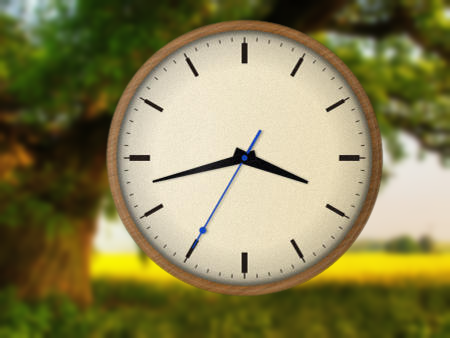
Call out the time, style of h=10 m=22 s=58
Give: h=3 m=42 s=35
